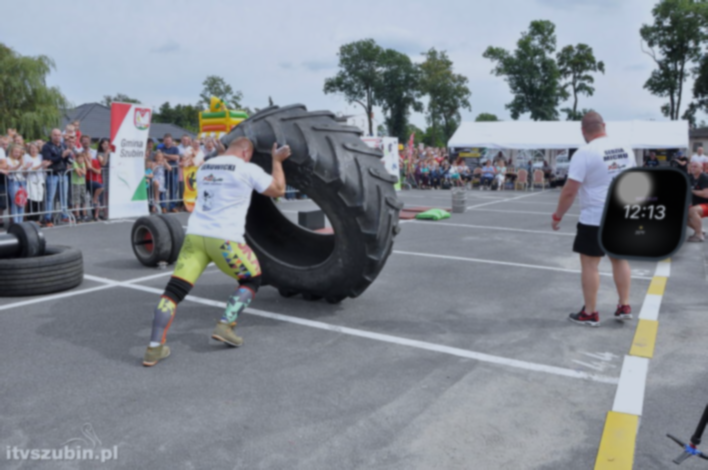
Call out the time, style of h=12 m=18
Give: h=12 m=13
